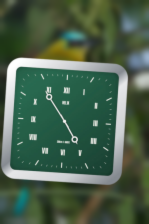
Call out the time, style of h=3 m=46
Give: h=4 m=54
